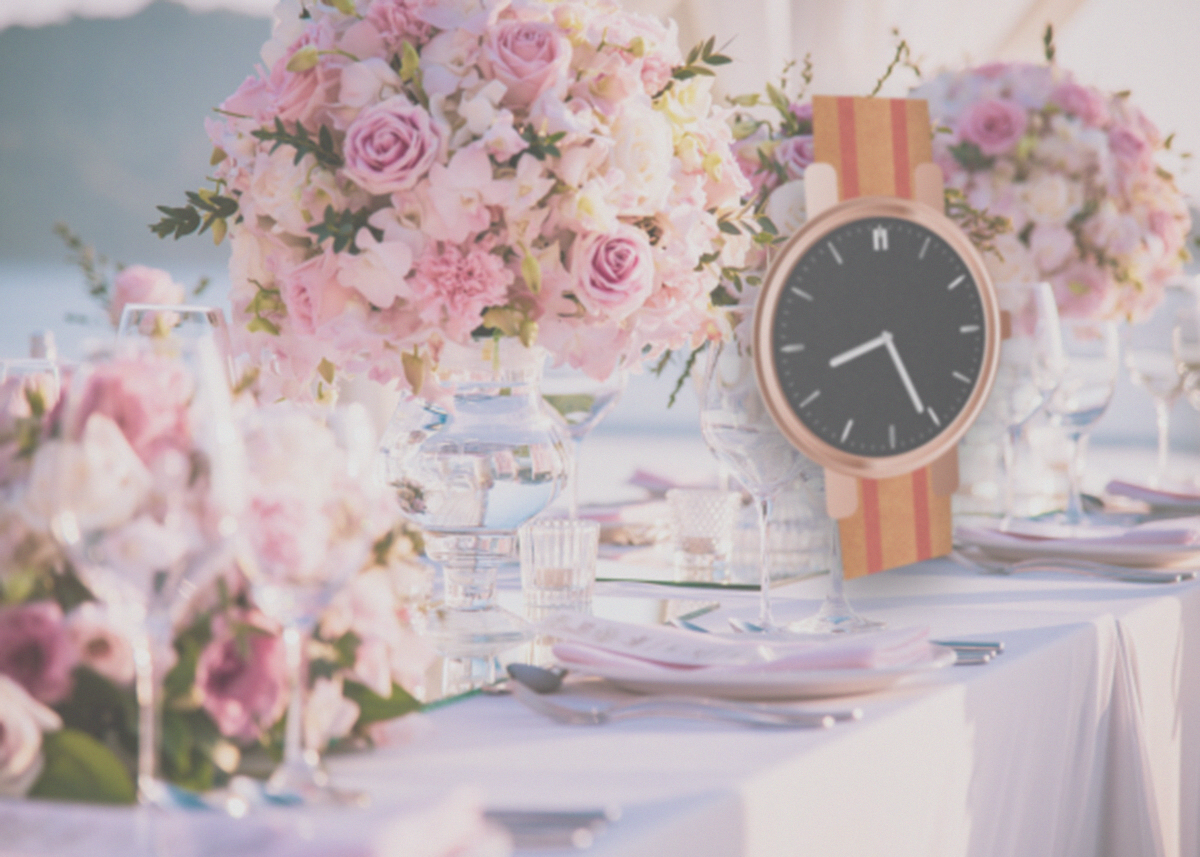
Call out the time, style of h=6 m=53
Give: h=8 m=26
